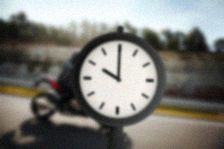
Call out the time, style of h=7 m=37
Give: h=10 m=0
